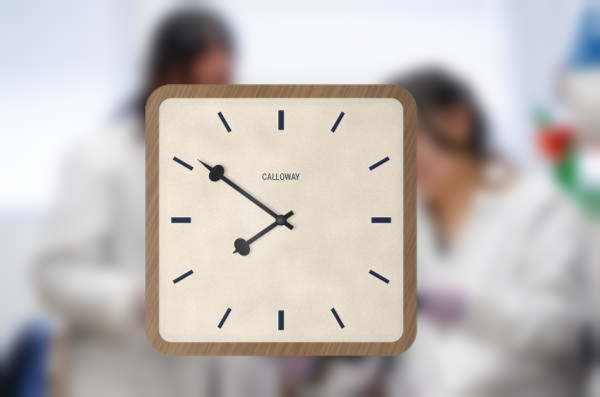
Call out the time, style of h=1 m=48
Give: h=7 m=51
